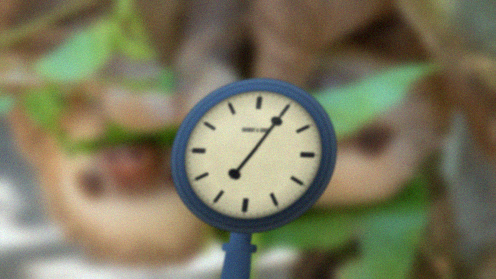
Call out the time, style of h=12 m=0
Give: h=7 m=5
